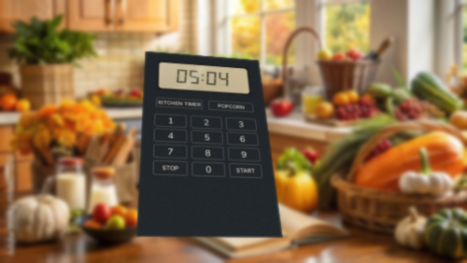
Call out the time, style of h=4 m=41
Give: h=5 m=4
